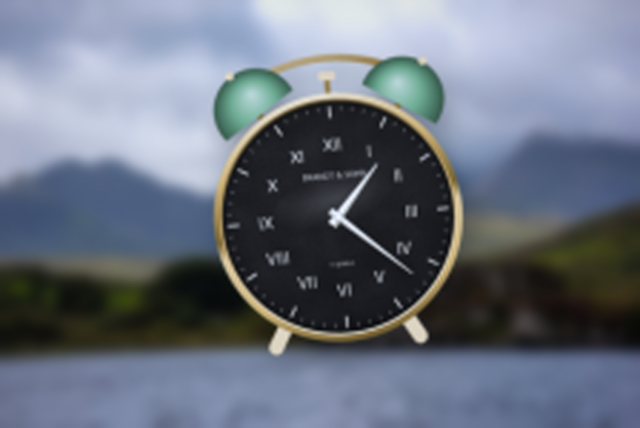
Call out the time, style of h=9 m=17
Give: h=1 m=22
